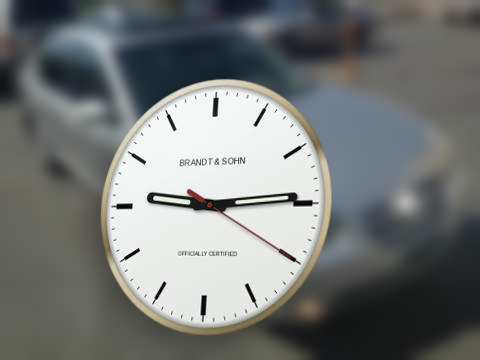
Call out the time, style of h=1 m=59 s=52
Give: h=9 m=14 s=20
